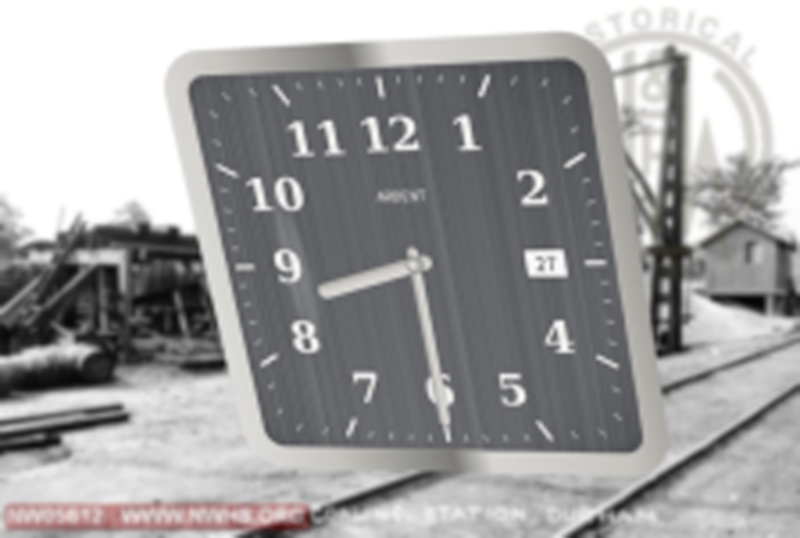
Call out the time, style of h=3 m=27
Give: h=8 m=30
